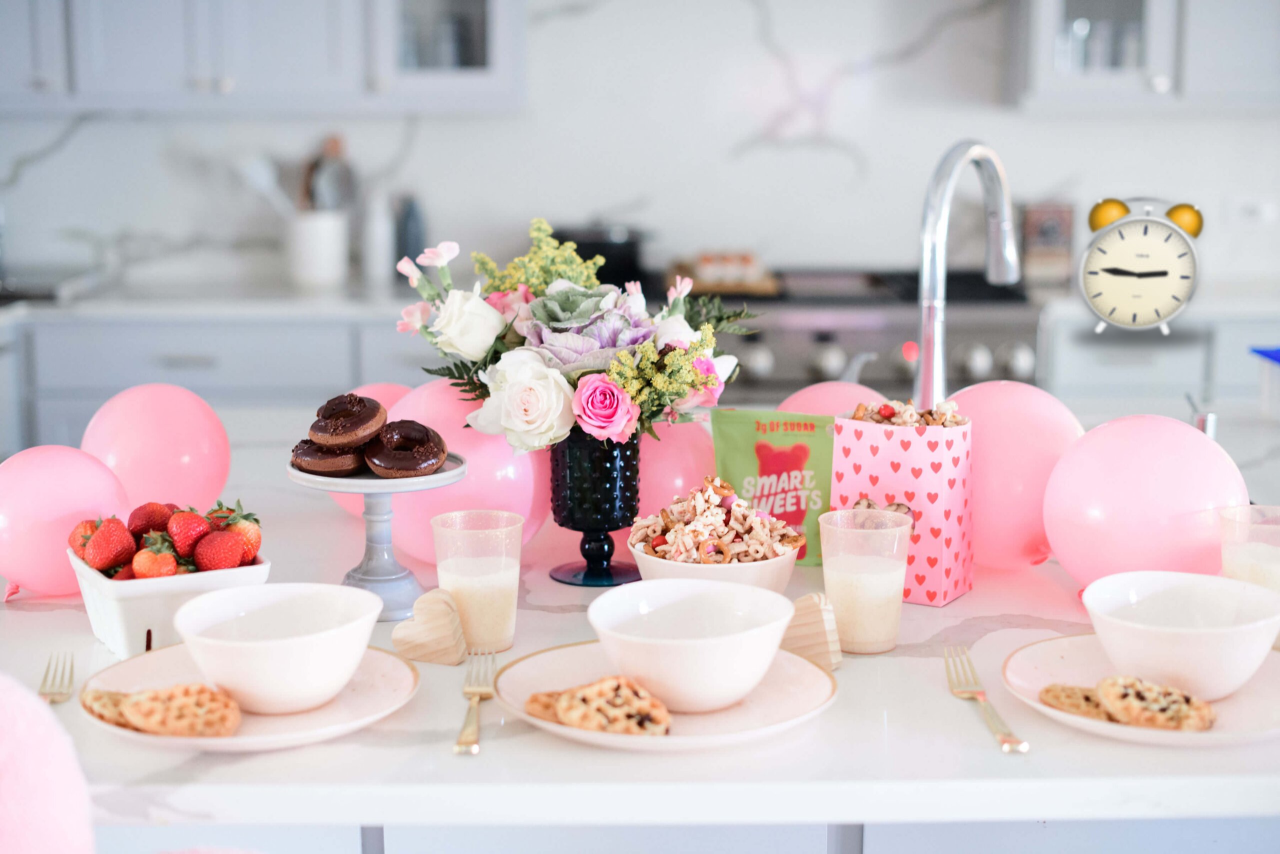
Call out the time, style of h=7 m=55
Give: h=2 m=46
